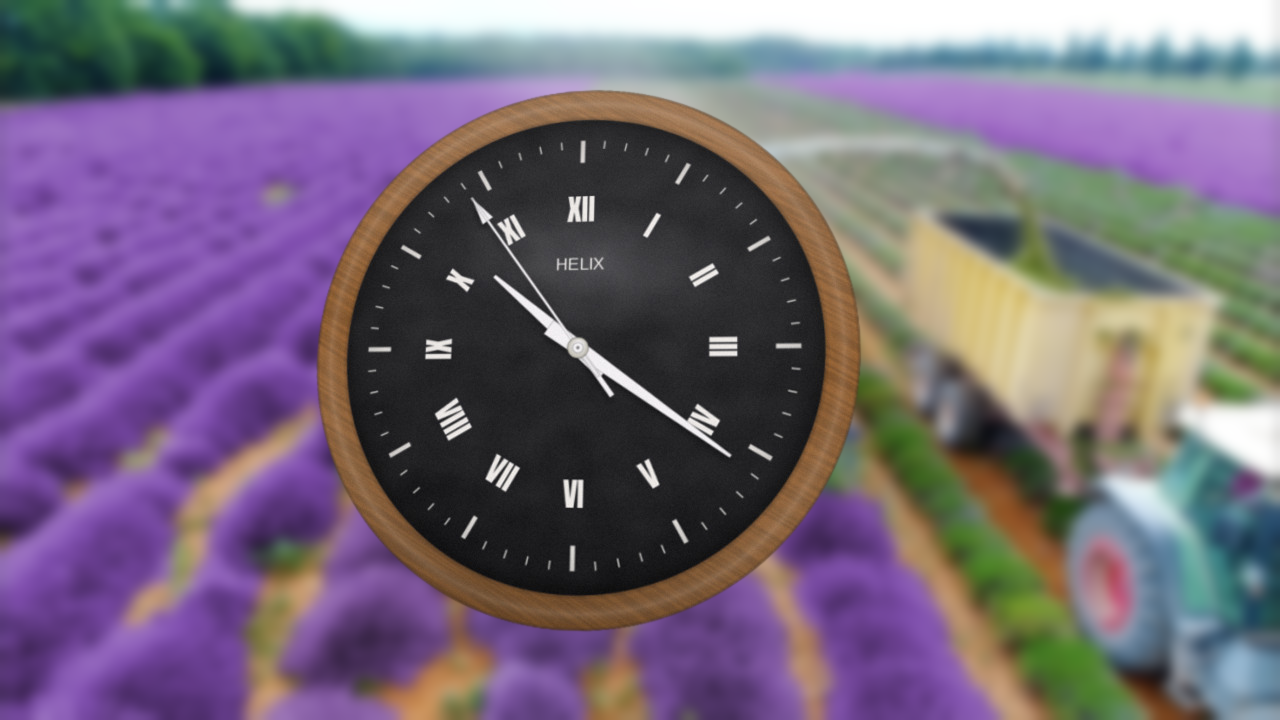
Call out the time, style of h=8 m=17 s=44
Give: h=10 m=20 s=54
